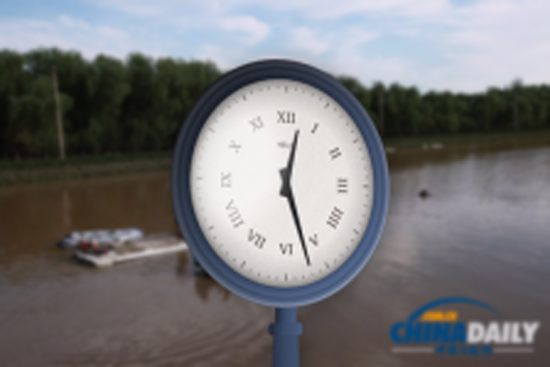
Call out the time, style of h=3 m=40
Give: h=12 m=27
